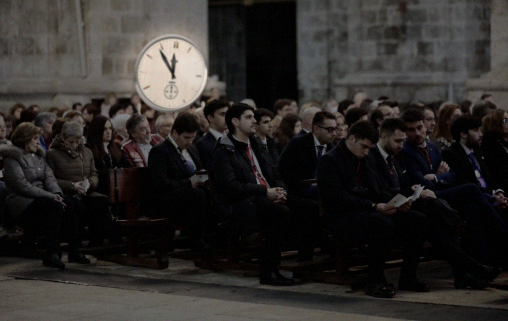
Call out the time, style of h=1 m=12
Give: h=11 m=54
